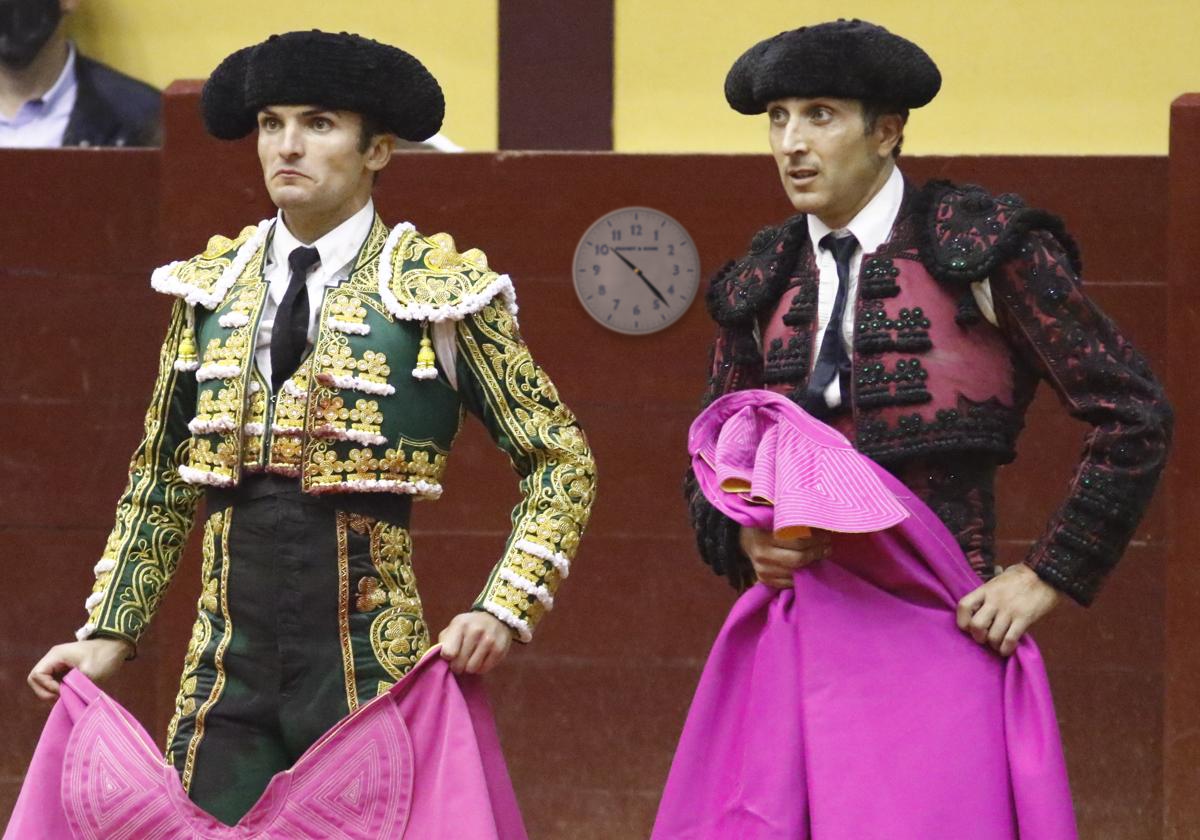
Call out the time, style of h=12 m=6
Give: h=10 m=23
